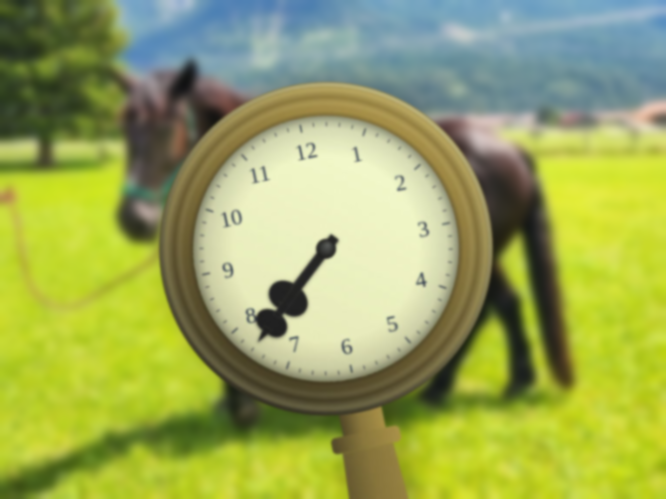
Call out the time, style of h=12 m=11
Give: h=7 m=38
